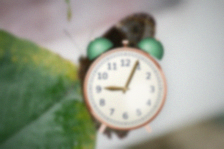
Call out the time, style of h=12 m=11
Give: h=9 m=4
